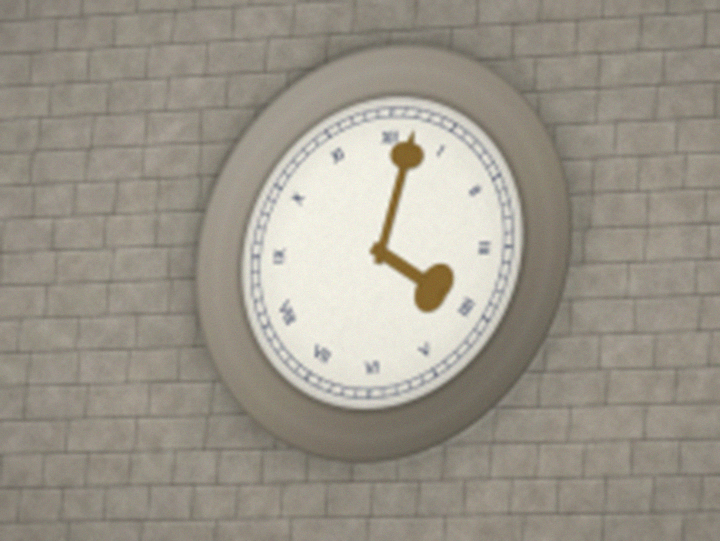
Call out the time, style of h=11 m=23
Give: h=4 m=2
